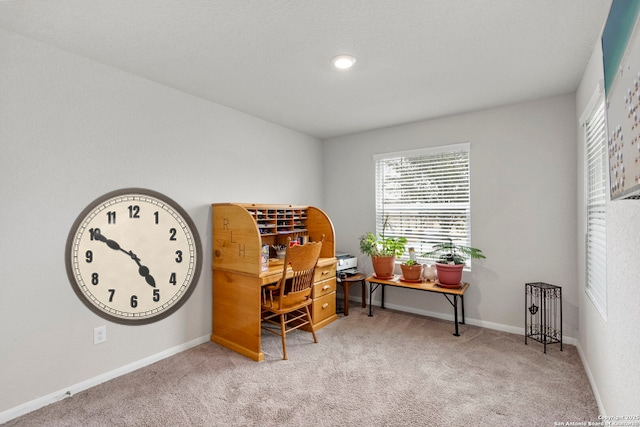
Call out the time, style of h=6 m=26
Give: h=4 m=50
